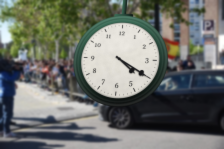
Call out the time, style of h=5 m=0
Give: h=4 m=20
